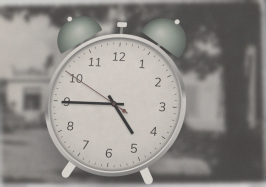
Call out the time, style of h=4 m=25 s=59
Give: h=4 m=44 s=50
